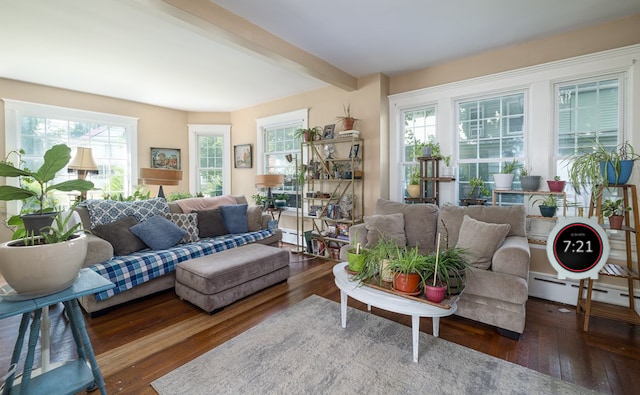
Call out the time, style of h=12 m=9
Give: h=7 m=21
